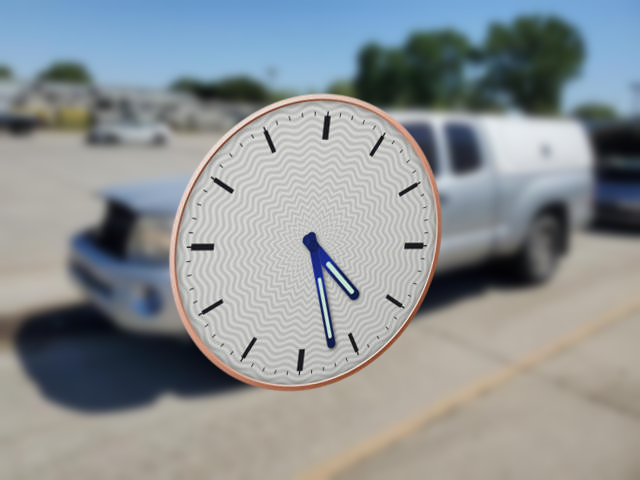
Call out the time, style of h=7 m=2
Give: h=4 m=27
